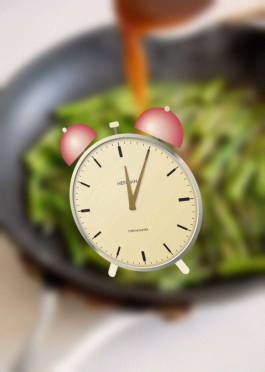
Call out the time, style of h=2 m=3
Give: h=12 m=5
